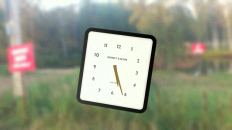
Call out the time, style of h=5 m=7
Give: h=5 m=26
